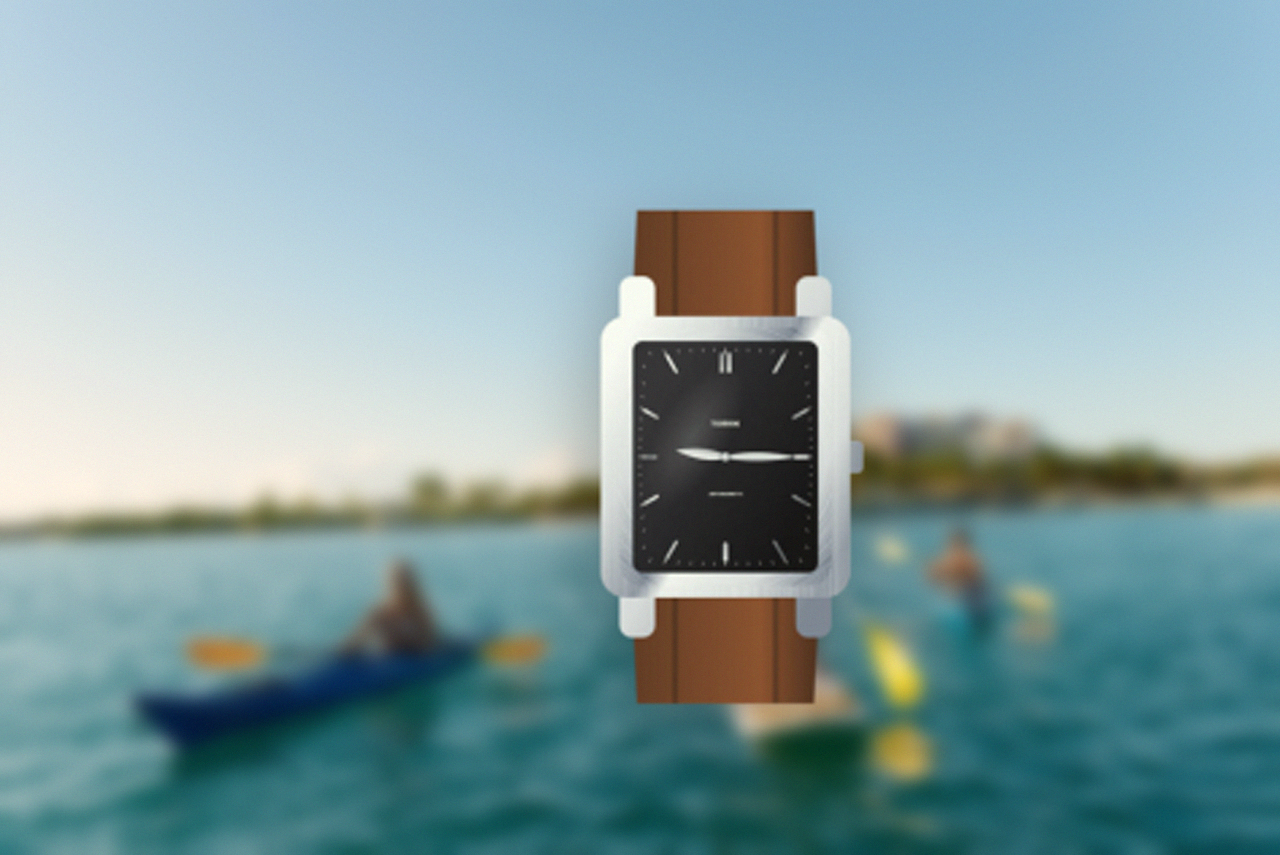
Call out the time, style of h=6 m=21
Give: h=9 m=15
